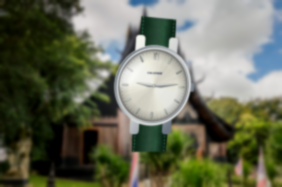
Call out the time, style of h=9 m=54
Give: h=9 m=14
